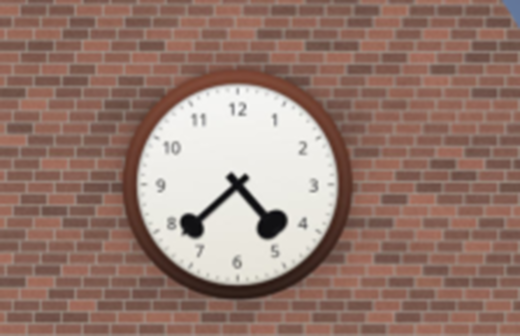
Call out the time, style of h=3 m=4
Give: h=4 m=38
